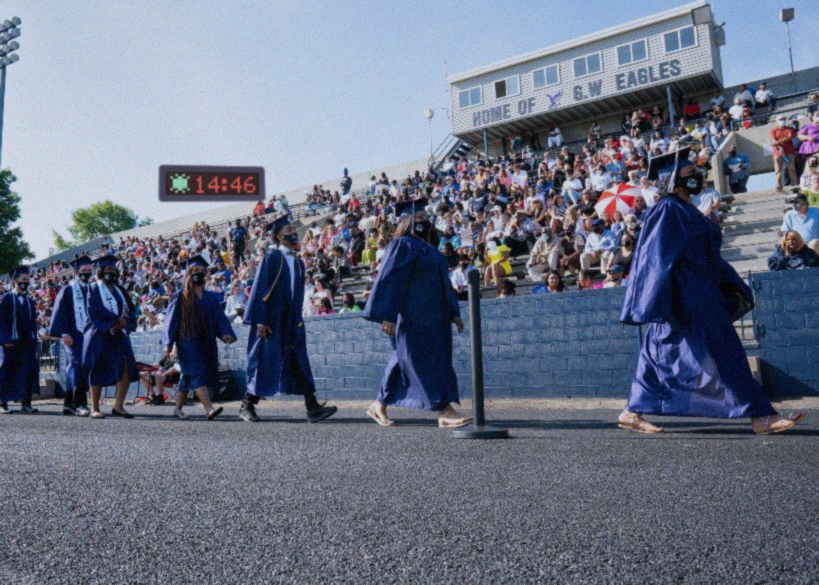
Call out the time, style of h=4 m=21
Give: h=14 m=46
